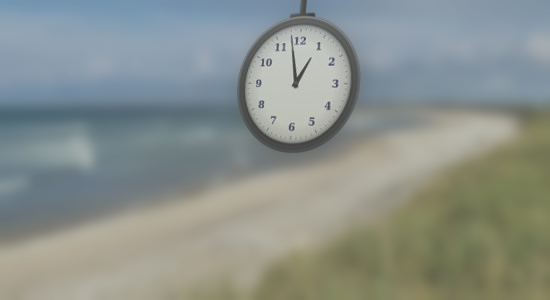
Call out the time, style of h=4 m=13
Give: h=12 m=58
